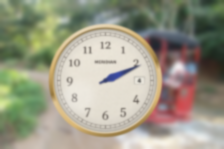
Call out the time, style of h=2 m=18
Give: h=2 m=11
